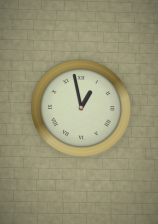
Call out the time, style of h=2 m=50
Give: h=12 m=58
